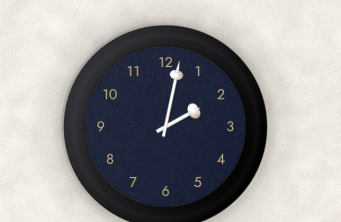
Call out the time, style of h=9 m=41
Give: h=2 m=2
